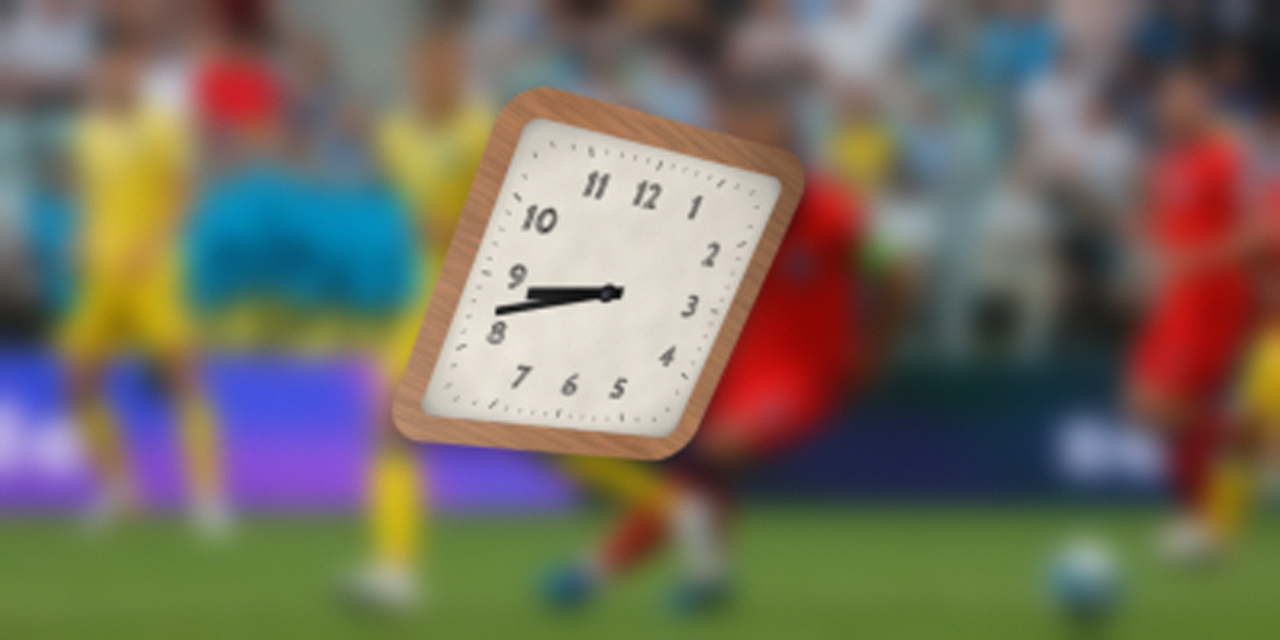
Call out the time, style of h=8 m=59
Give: h=8 m=42
